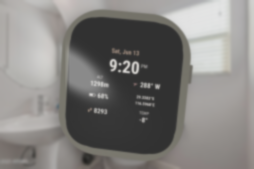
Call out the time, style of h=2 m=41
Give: h=9 m=20
